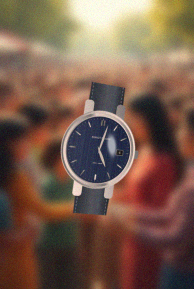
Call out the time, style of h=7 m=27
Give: h=5 m=2
